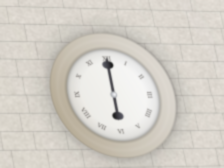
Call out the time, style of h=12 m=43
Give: h=6 m=0
